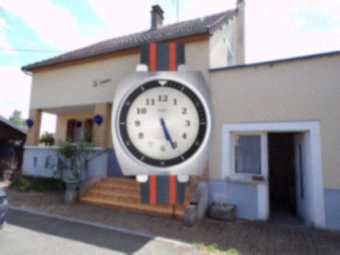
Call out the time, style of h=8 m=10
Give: h=5 m=26
